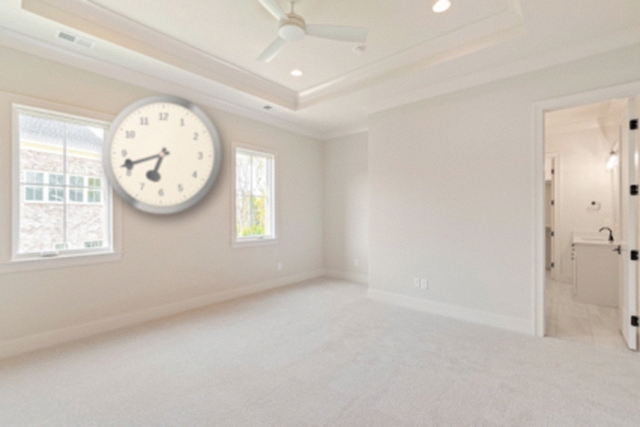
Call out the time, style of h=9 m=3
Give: h=6 m=42
